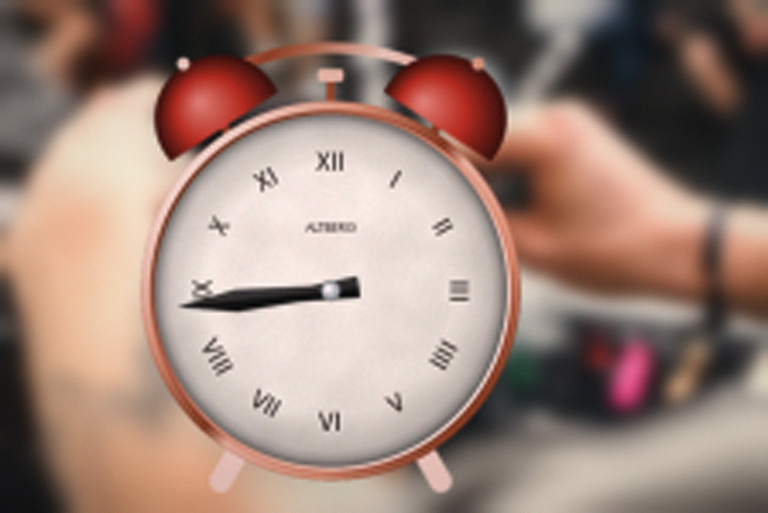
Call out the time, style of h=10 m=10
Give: h=8 m=44
